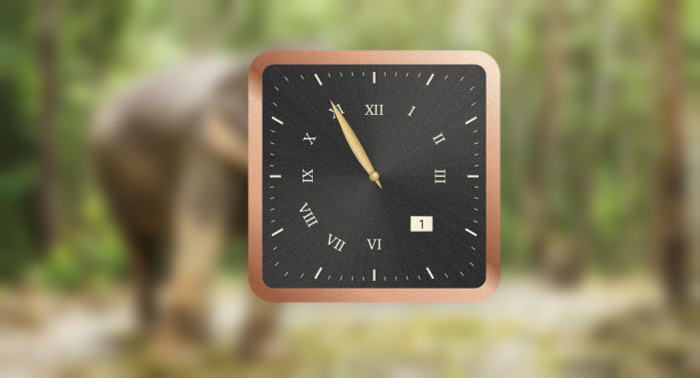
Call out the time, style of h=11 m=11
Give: h=10 m=55
